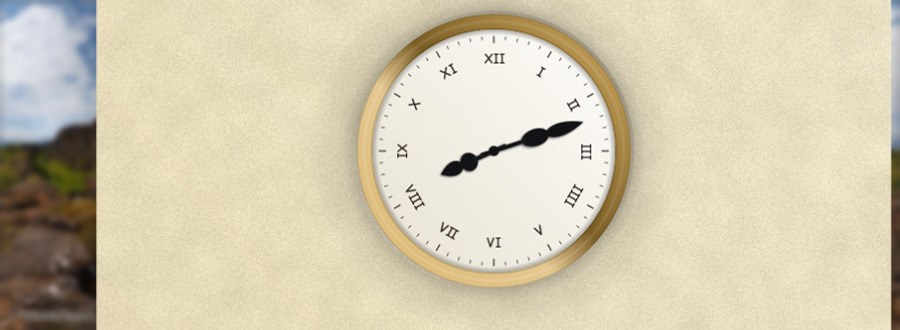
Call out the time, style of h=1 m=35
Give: h=8 m=12
